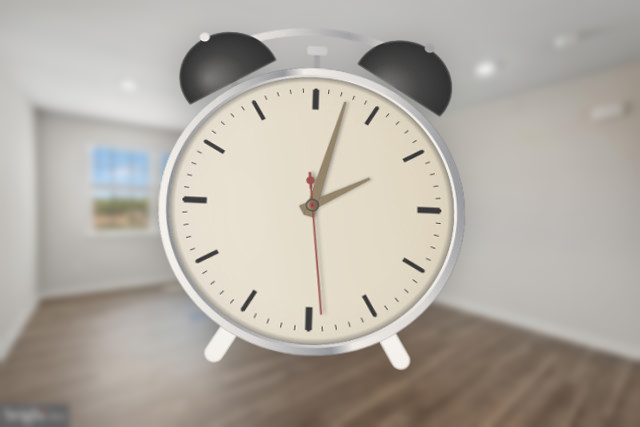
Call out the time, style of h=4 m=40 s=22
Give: h=2 m=2 s=29
